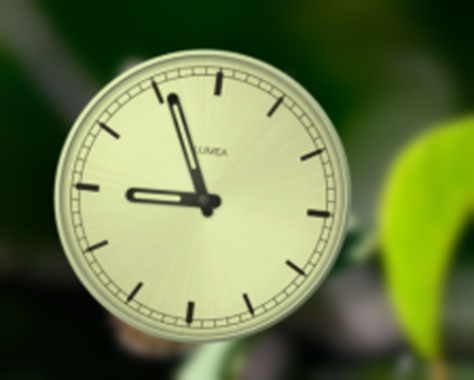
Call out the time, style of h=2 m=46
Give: h=8 m=56
